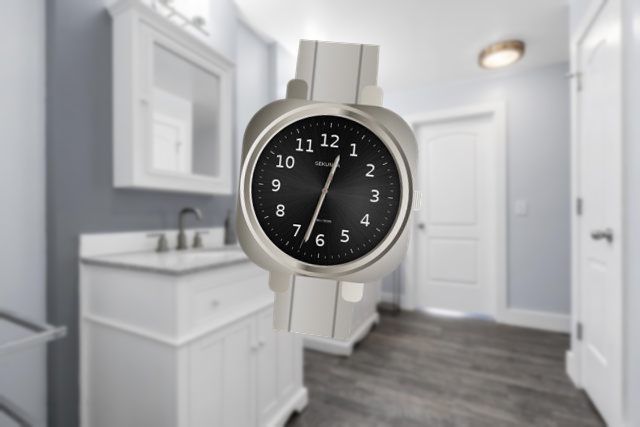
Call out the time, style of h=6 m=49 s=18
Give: h=12 m=32 s=33
